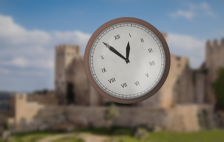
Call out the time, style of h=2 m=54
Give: h=12 m=55
